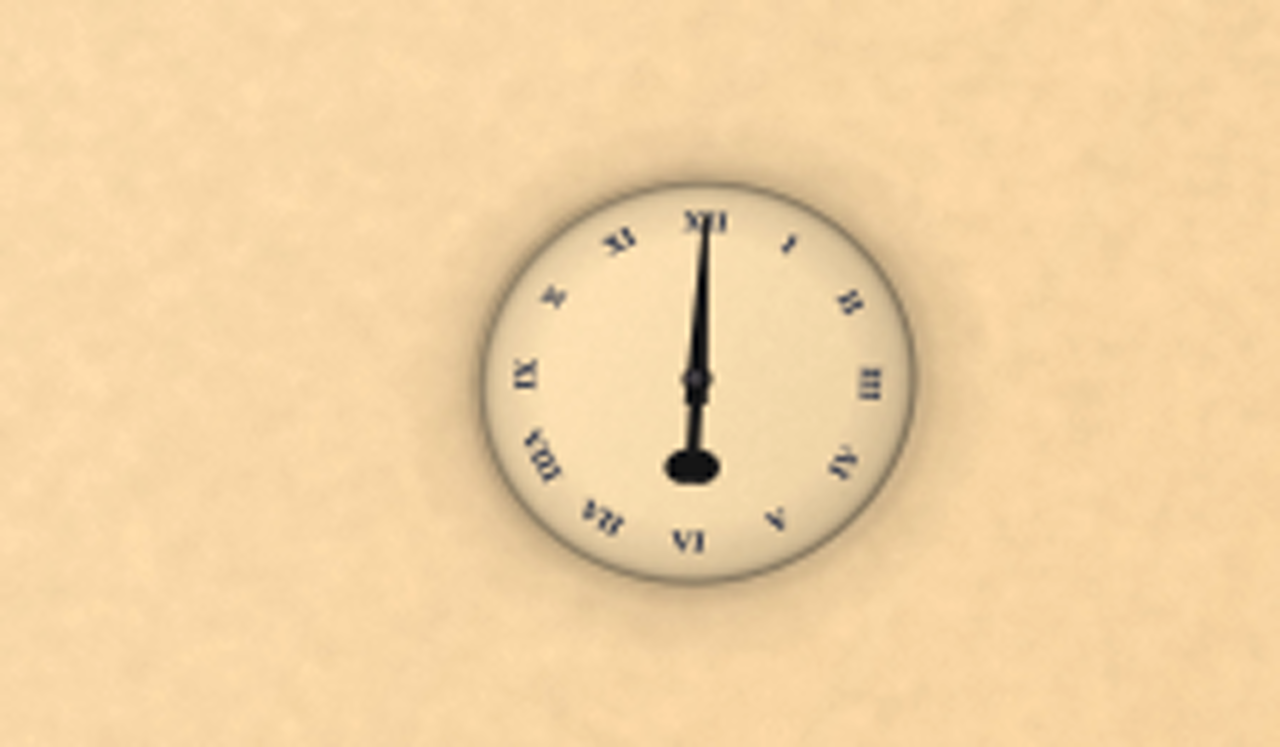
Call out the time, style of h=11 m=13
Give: h=6 m=0
